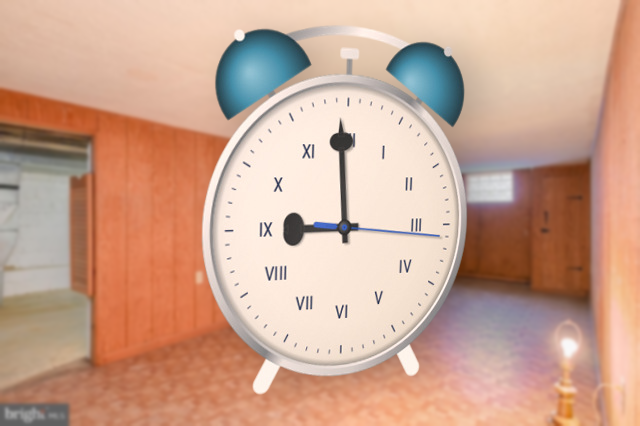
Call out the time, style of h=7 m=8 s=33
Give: h=8 m=59 s=16
